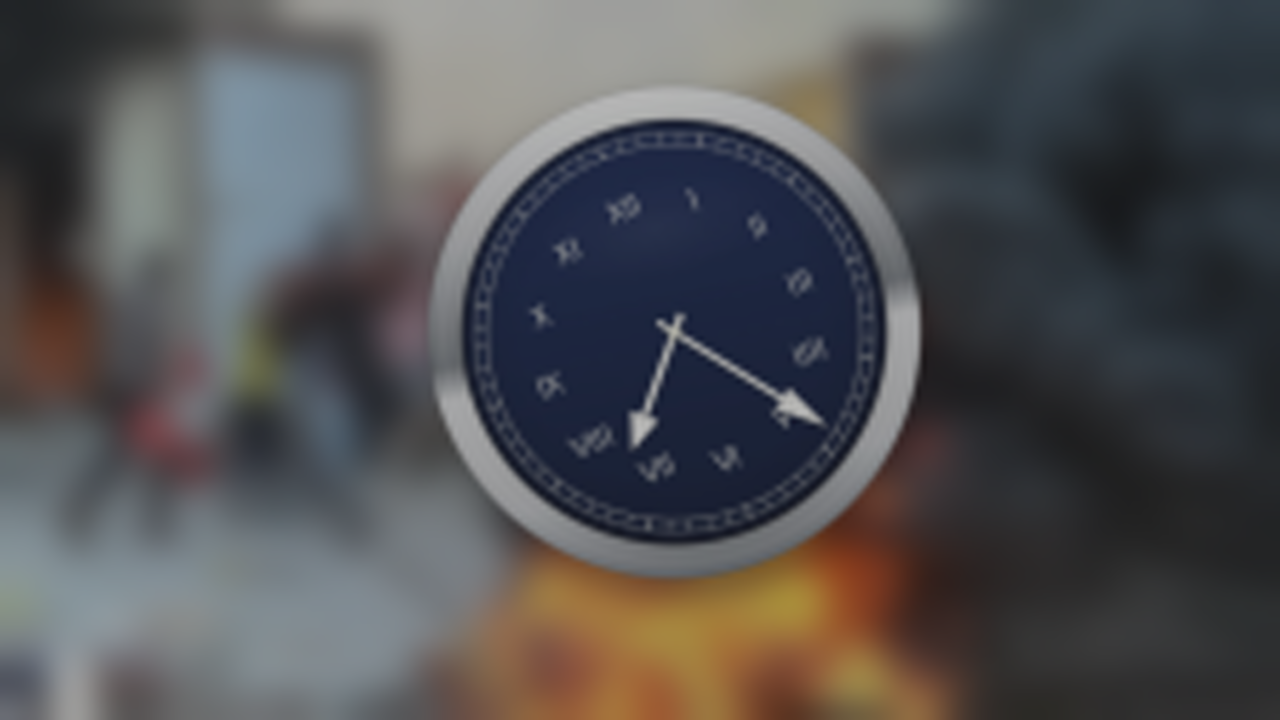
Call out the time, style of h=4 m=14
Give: h=7 m=24
